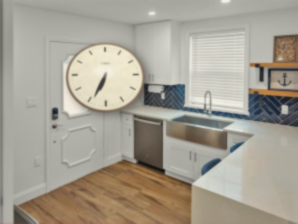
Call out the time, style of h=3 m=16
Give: h=6 m=34
